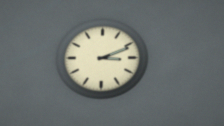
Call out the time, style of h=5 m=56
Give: h=3 m=11
